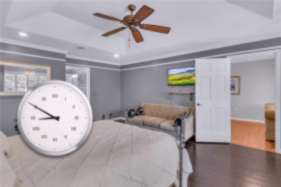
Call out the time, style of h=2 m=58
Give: h=8 m=50
